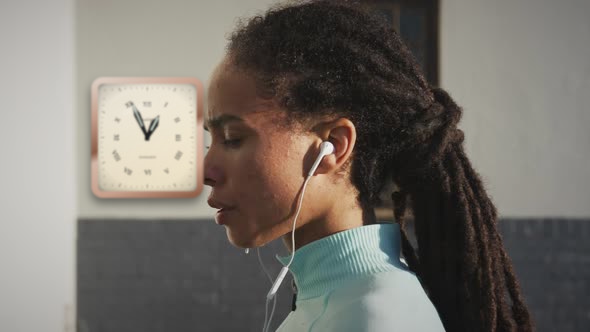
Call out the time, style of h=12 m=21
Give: h=12 m=56
